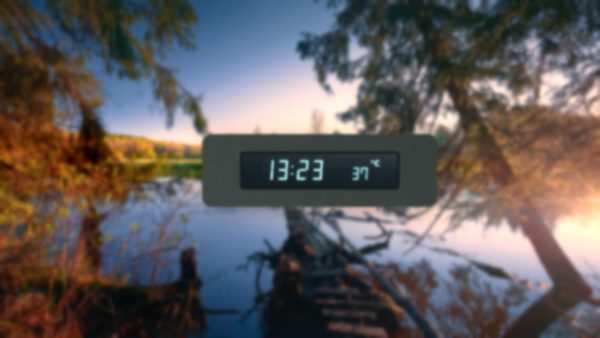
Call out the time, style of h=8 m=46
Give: h=13 m=23
